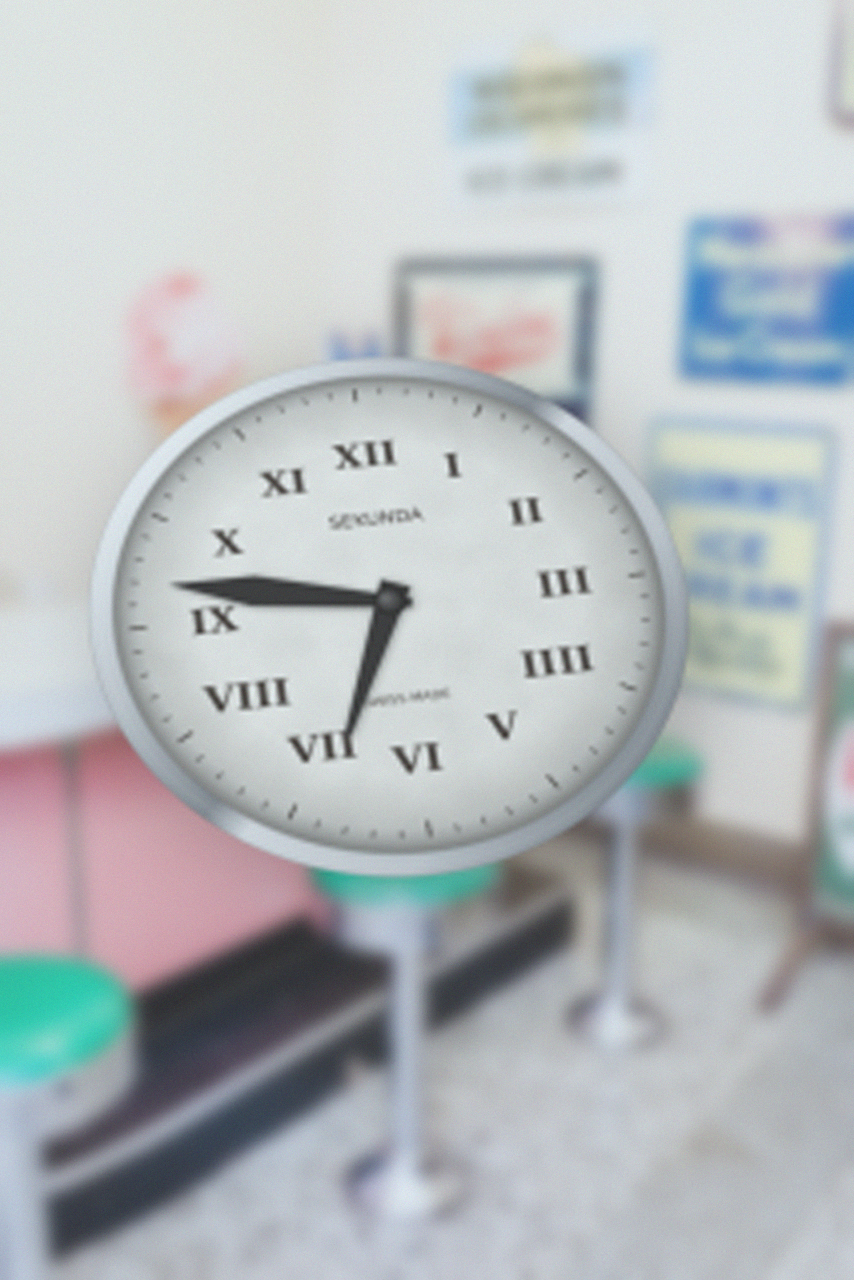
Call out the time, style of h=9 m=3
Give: h=6 m=47
